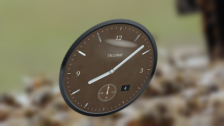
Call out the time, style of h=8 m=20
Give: h=8 m=8
